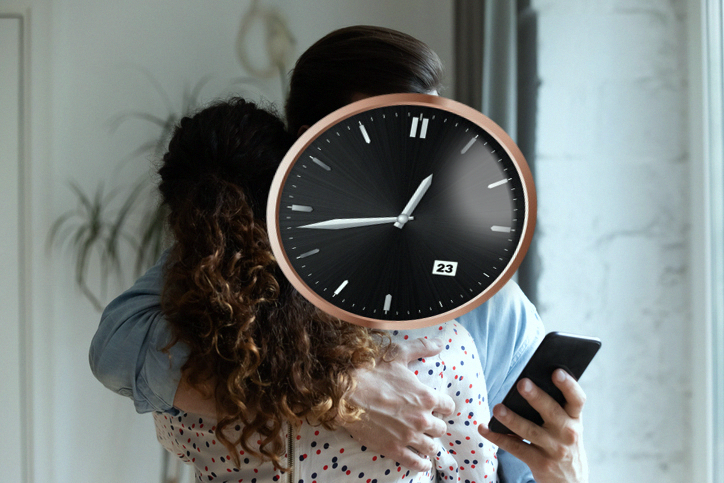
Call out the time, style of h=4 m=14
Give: h=12 m=43
